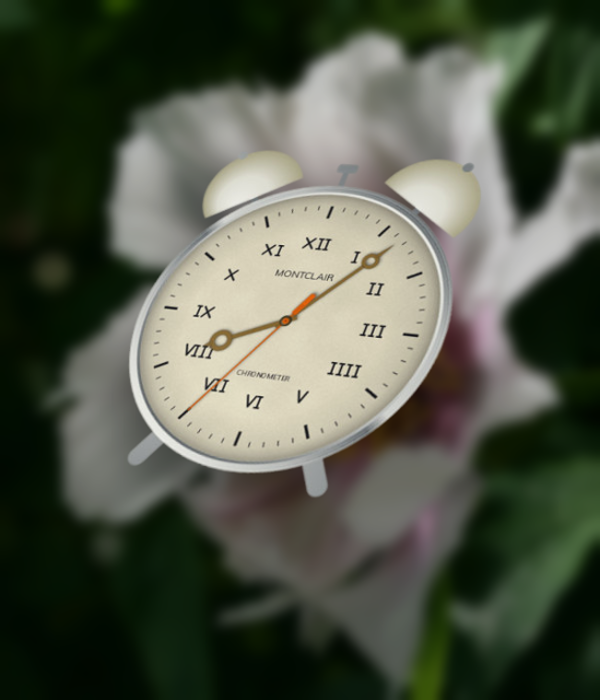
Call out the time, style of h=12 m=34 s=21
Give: h=8 m=6 s=35
